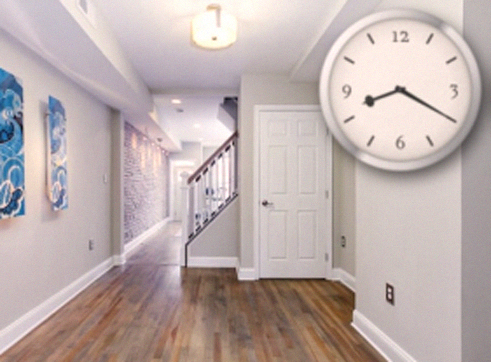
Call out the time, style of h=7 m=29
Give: h=8 m=20
